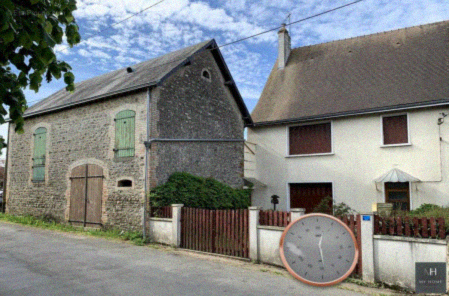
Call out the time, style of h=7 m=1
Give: h=12 m=29
